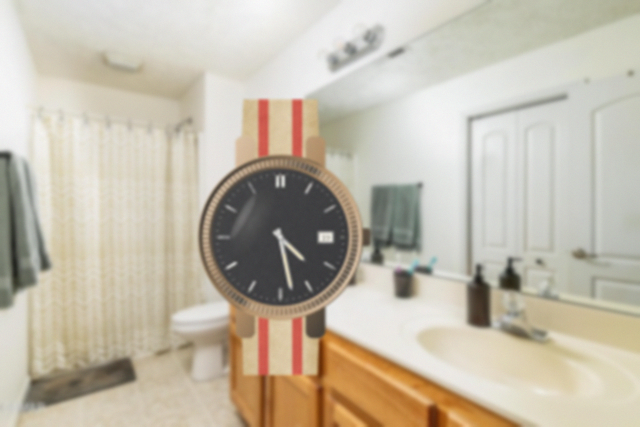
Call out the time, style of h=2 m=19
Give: h=4 m=28
